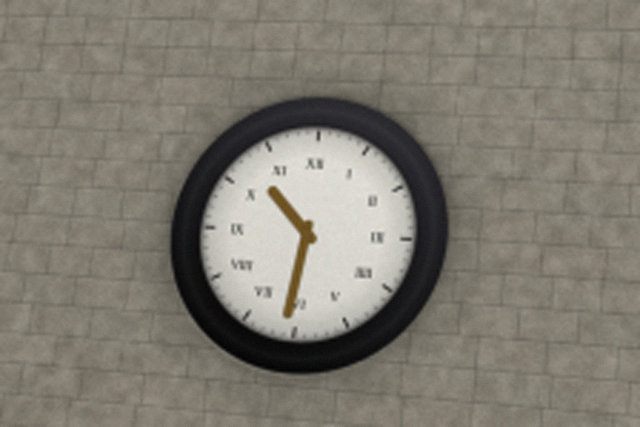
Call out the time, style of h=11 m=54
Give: h=10 m=31
